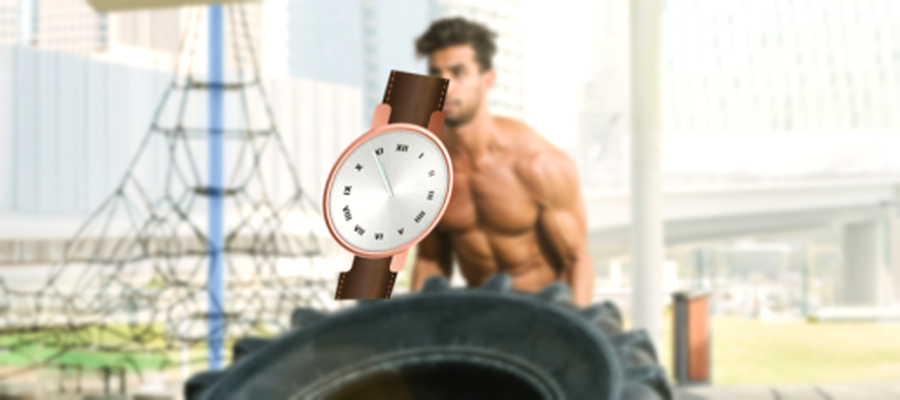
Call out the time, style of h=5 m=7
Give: h=10 m=54
